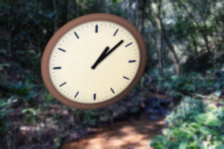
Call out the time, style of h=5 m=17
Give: h=1 m=8
